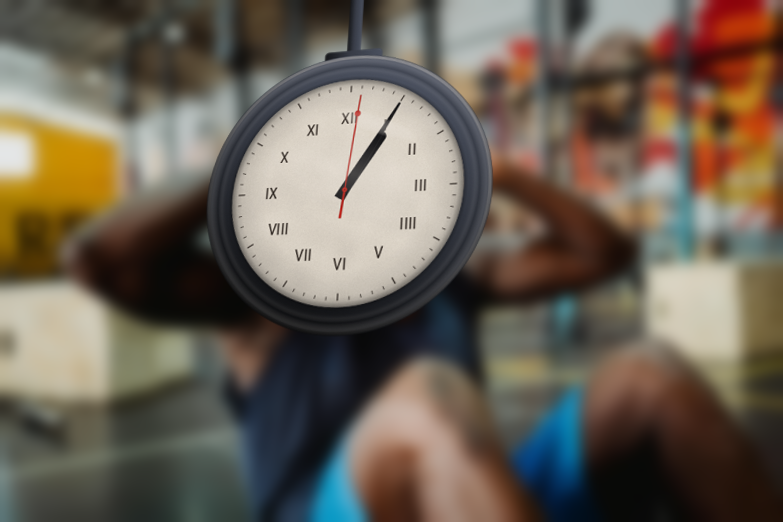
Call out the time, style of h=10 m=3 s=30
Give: h=1 m=5 s=1
